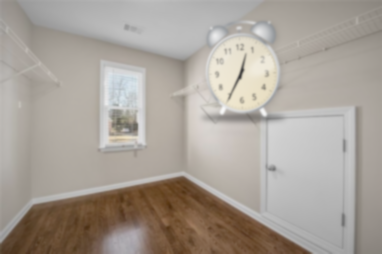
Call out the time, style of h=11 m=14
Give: h=12 m=35
